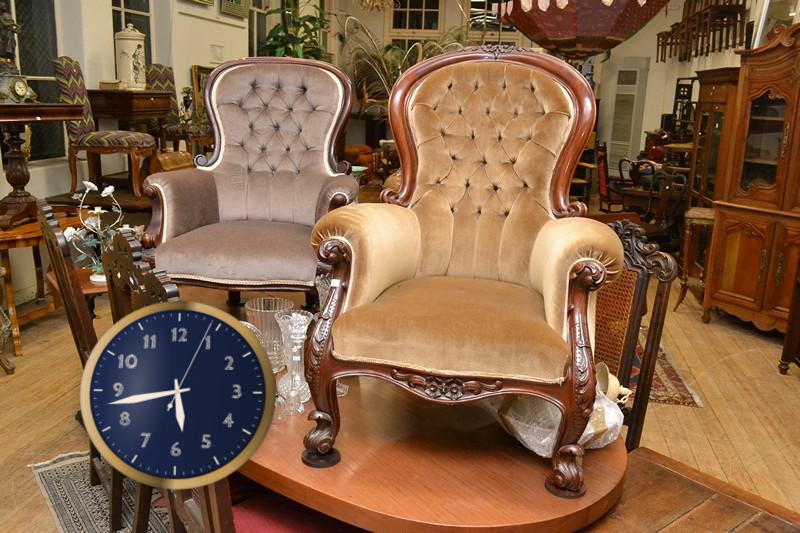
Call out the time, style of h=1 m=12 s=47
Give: h=5 m=43 s=4
